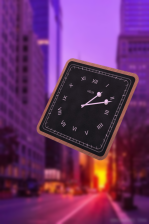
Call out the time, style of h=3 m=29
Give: h=1 m=11
